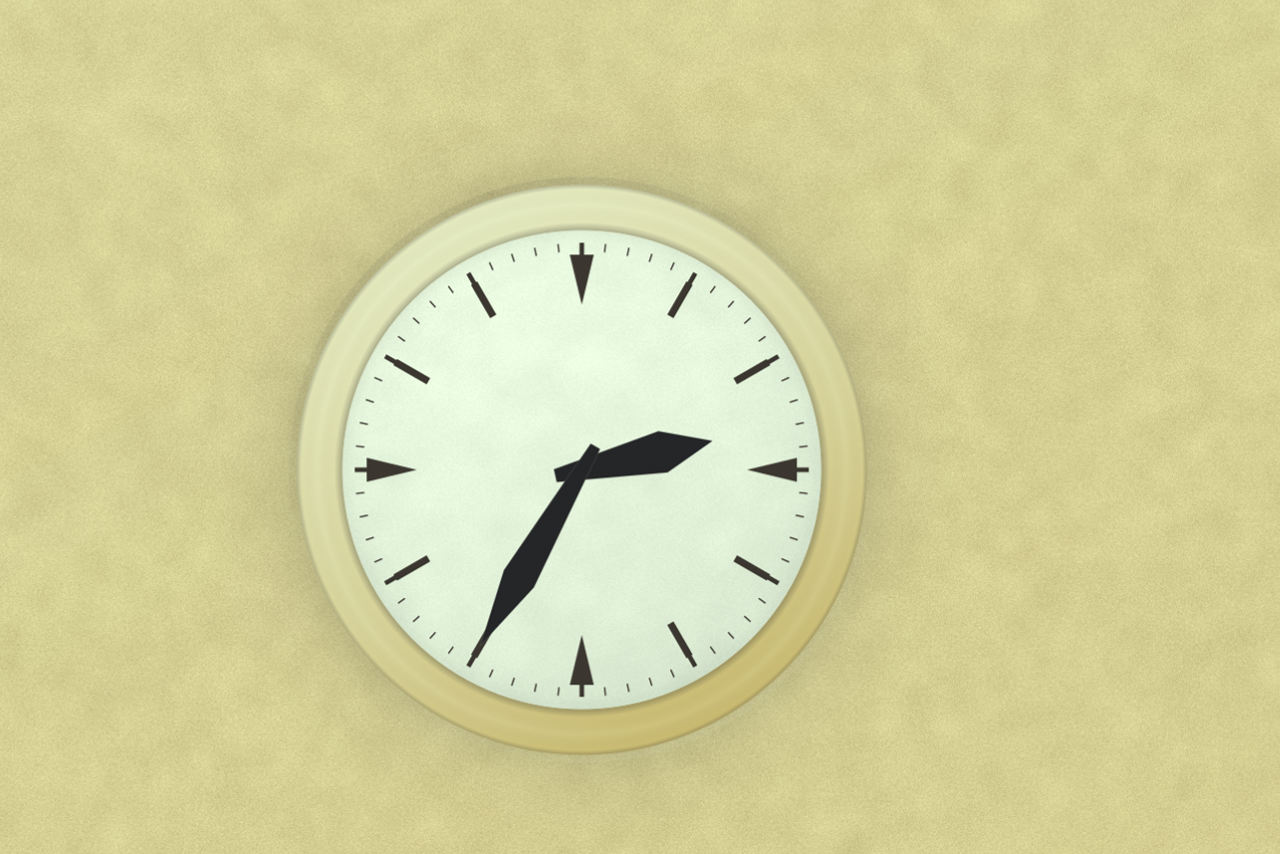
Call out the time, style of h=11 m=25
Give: h=2 m=35
